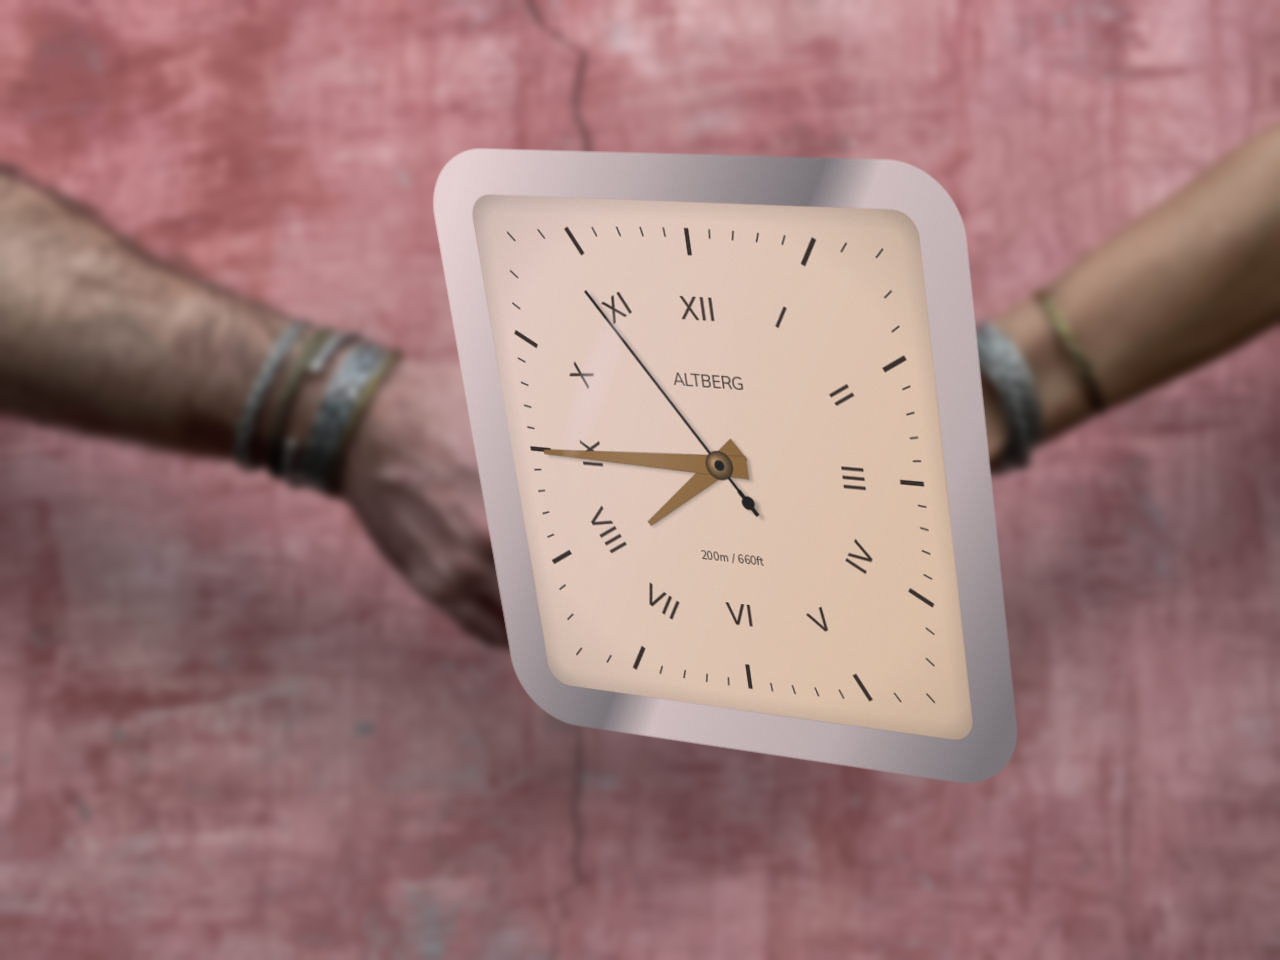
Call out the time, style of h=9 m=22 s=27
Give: h=7 m=44 s=54
